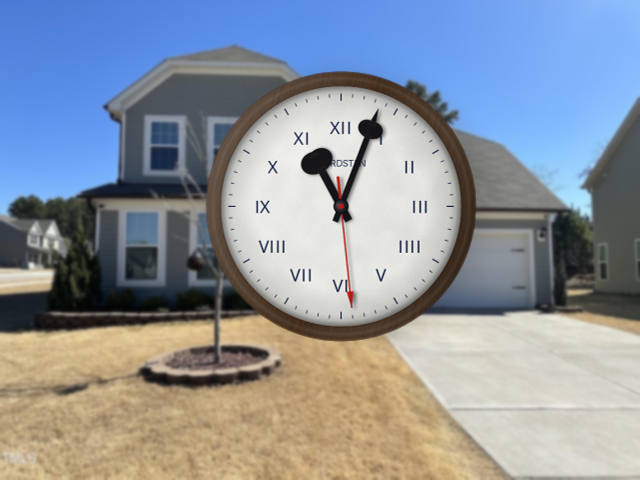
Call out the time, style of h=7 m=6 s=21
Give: h=11 m=3 s=29
